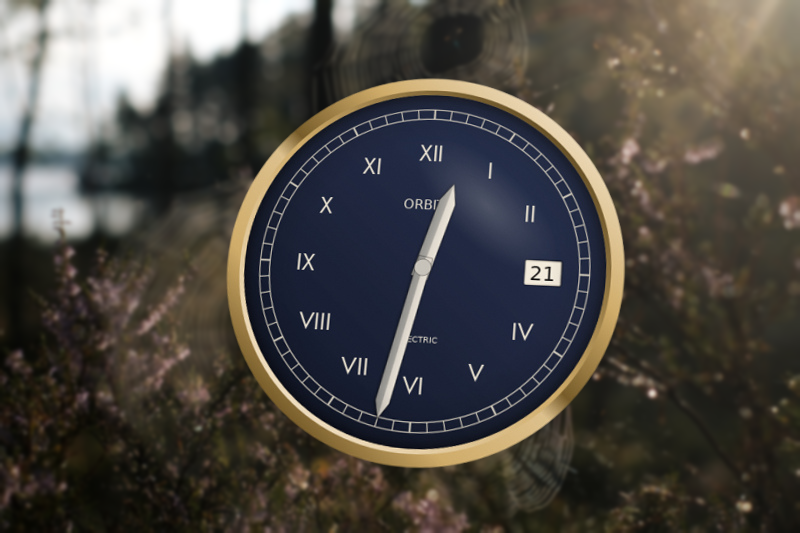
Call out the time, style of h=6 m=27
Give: h=12 m=32
